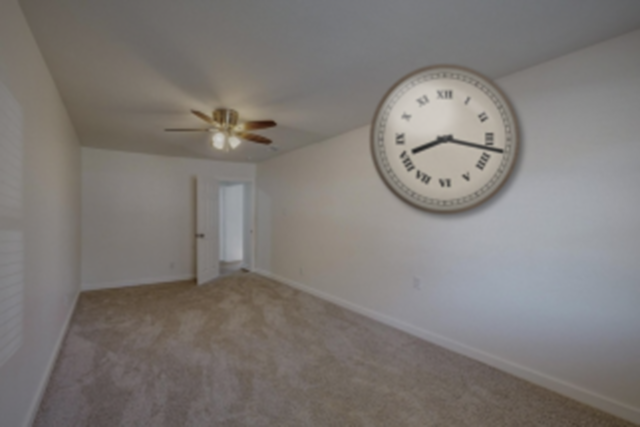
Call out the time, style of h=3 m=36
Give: h=8 m=17
